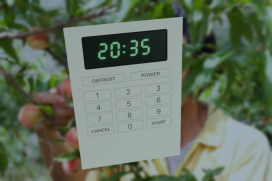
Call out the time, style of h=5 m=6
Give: h=20 m=35
